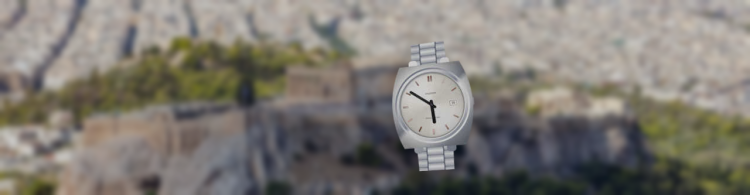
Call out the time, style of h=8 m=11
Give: h=5 m=51
